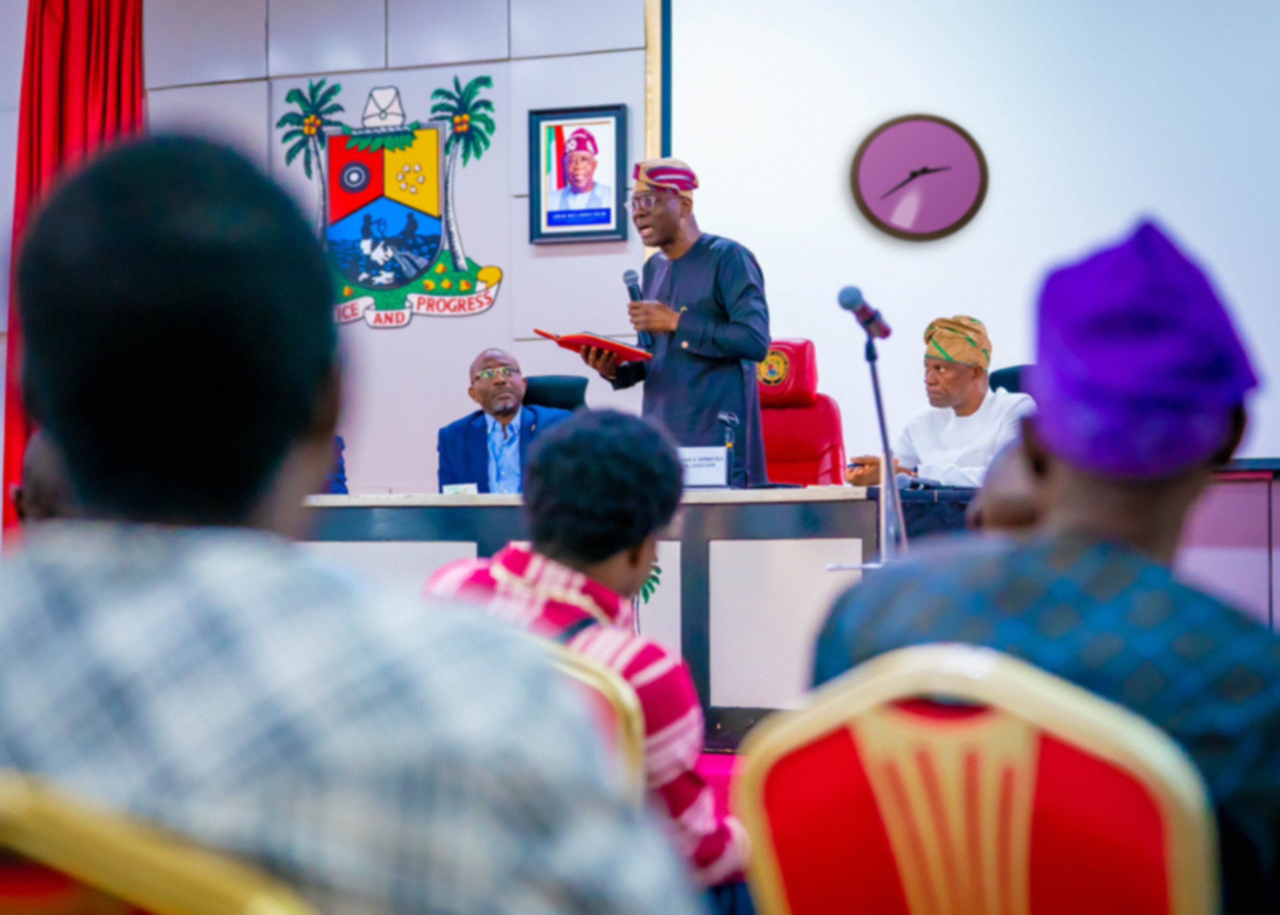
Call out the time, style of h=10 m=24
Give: h=2 m=39
